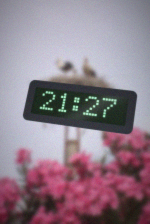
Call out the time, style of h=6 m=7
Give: h=21 m=27
